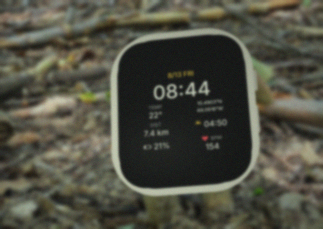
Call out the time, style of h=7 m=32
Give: h=8 m=44
